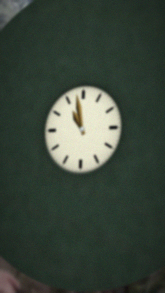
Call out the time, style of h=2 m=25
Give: h=10 m=58
